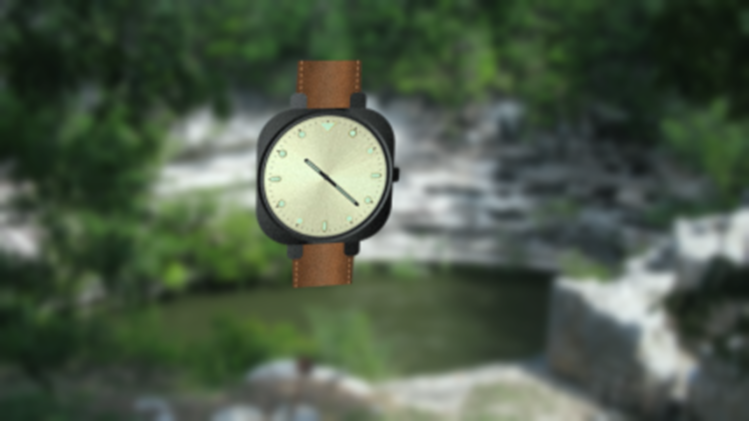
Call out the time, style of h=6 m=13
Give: h=10 m=22
